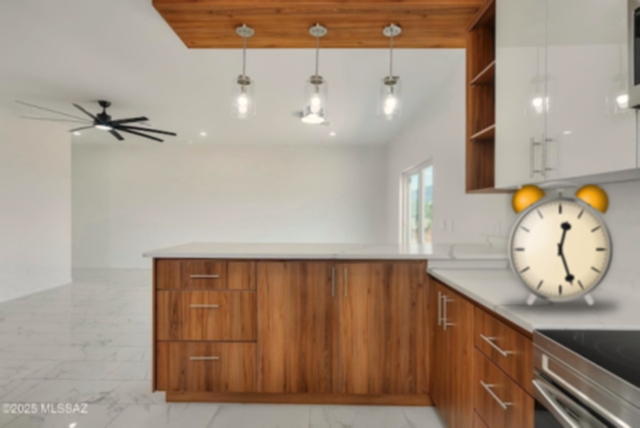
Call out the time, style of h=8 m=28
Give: h=12 m=27
